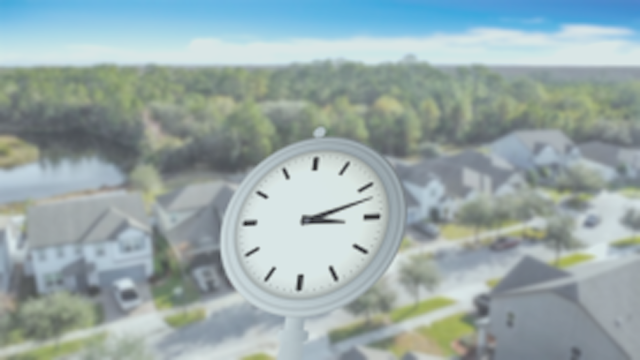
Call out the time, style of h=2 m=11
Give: h=3 m=12
